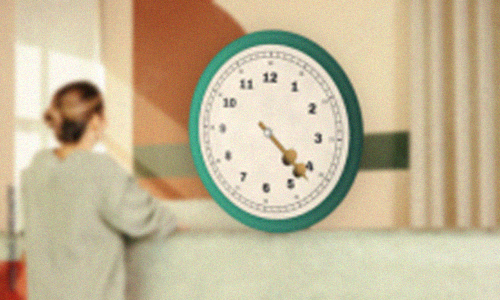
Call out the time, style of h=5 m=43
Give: h=4 m=22
